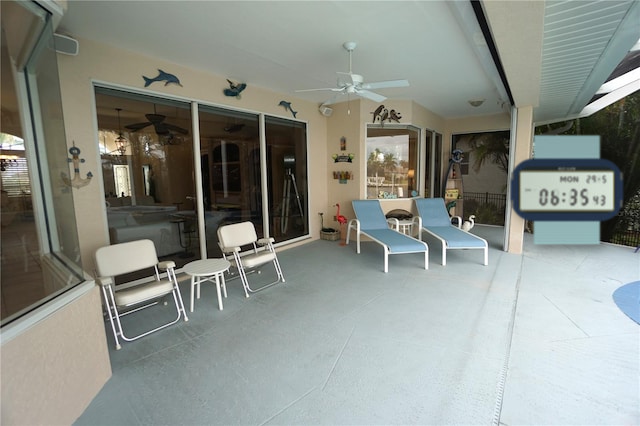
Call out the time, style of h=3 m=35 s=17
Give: h=6 m=35 s=43
